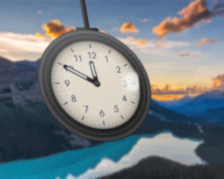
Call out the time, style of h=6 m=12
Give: h=11 m=50
